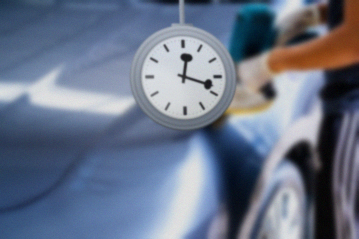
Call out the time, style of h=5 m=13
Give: h=12 m=18
